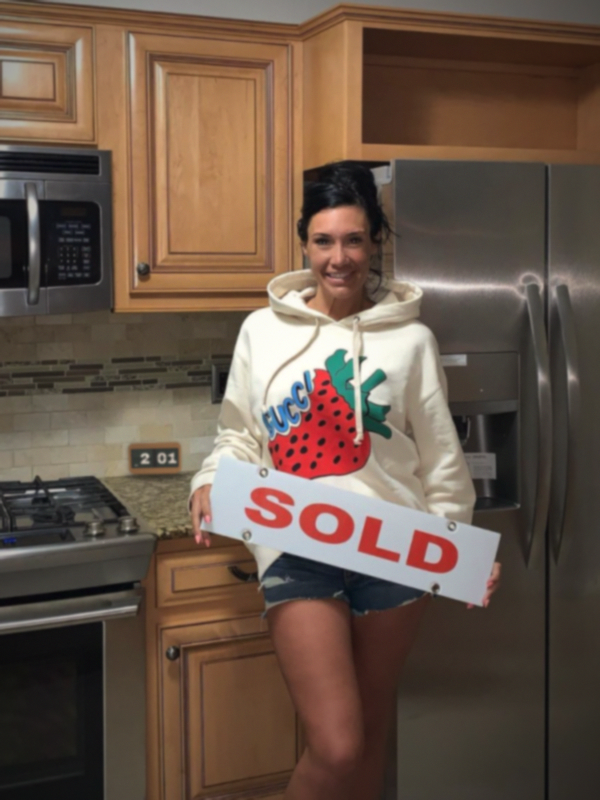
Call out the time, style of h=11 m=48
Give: h=2 m=1
